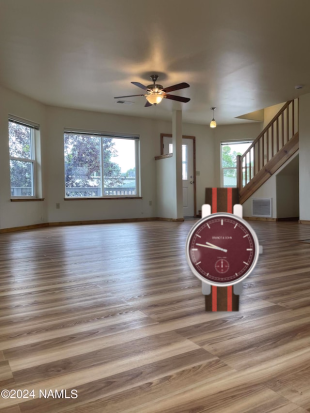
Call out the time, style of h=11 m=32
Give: h=9 m=47
